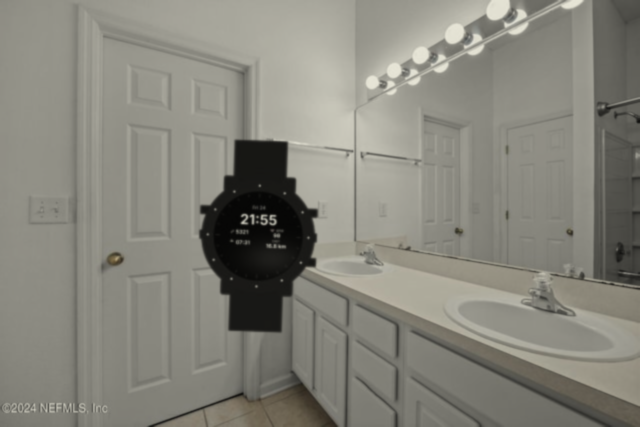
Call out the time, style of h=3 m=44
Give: h=21 m=55
